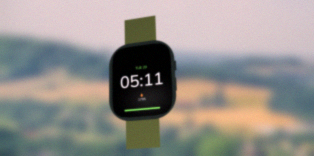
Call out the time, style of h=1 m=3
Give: h=5 m=11
